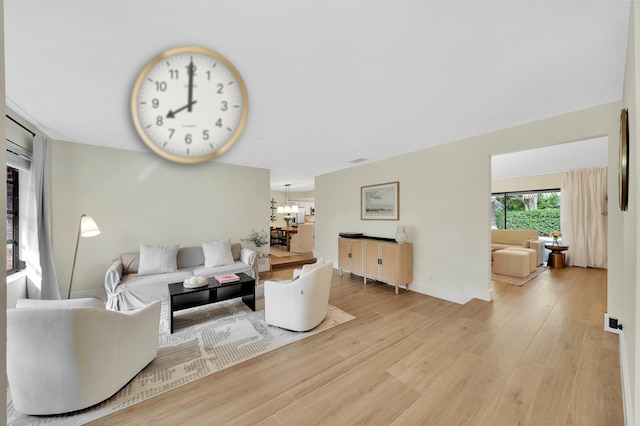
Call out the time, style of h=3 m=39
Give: h=8 m=0
